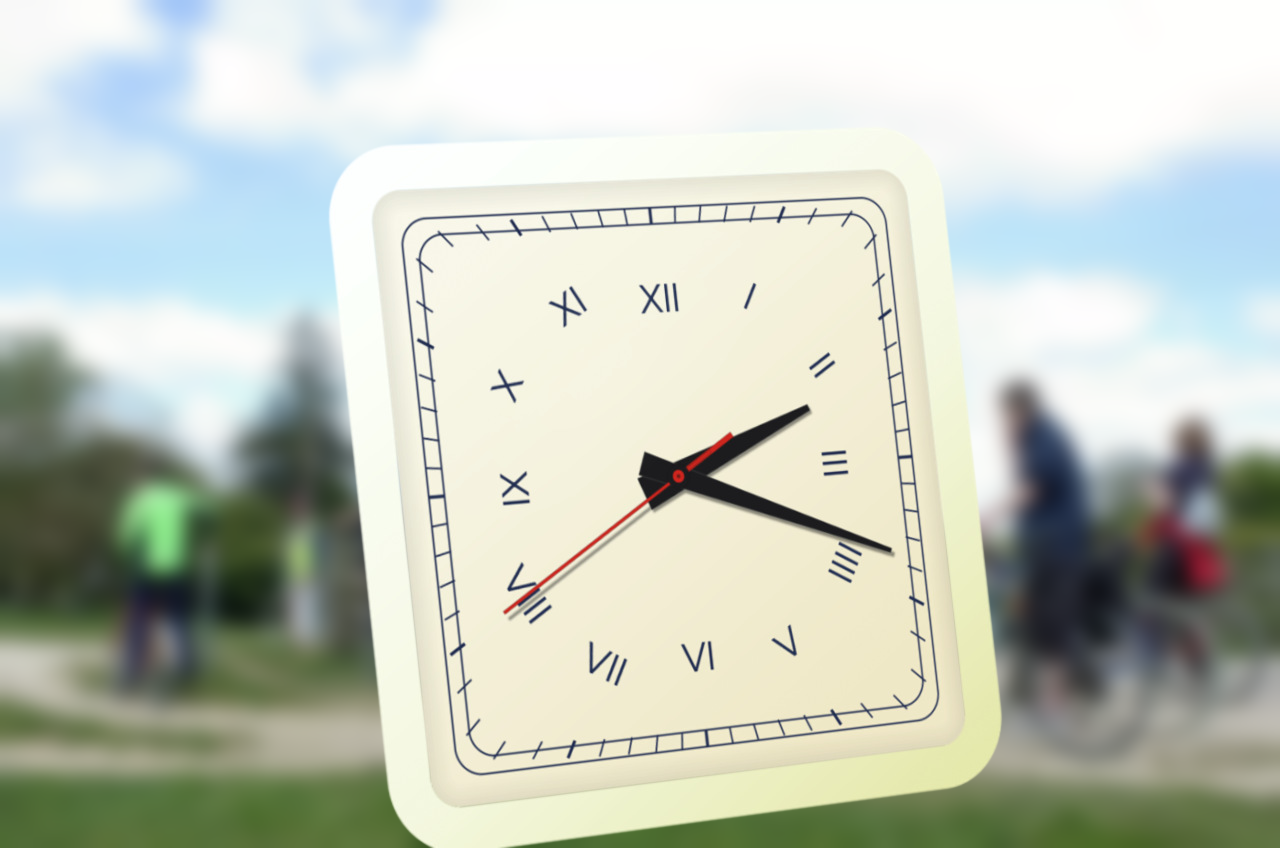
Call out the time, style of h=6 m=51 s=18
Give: h=2 m=18 s=40
